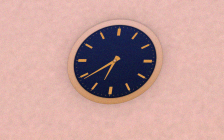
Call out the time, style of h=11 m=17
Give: h=6 m=39
